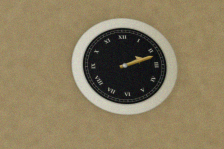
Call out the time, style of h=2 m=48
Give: h=2 m=12
